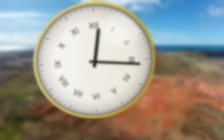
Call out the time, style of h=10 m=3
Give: h=12 m=16
